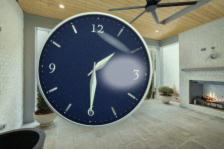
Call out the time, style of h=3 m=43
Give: h=1 m=30
